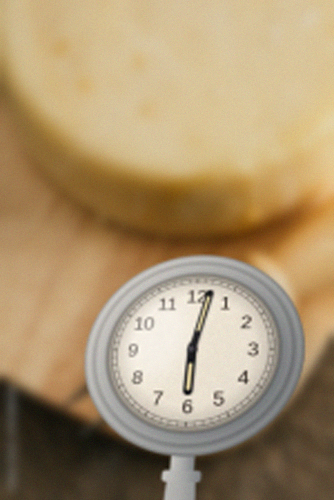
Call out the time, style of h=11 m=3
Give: h=6 m=2
